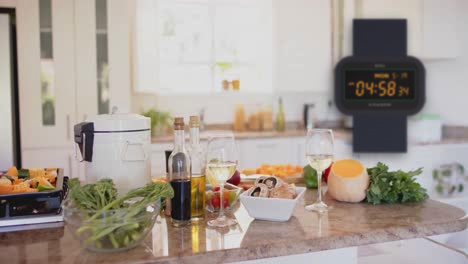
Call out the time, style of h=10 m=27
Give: h=4 m=58
